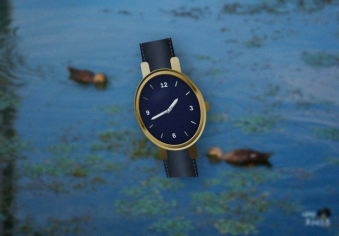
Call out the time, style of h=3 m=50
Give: h=1 m=42
